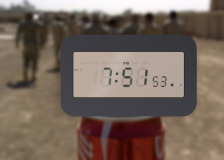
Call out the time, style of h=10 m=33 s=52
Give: h=7 m=51 s=53
